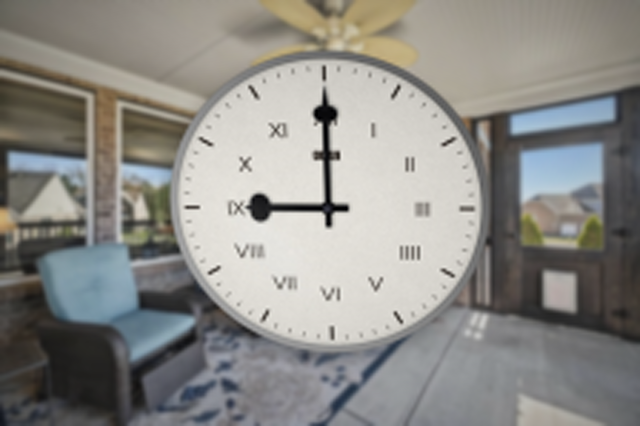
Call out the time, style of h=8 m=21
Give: h=9 m=0
